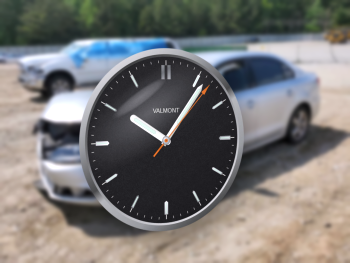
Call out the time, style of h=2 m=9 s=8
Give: h=10 m=6 s=7
